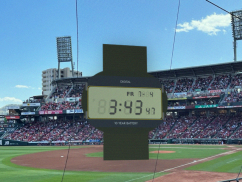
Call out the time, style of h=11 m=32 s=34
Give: h=3 m=43 s=47
